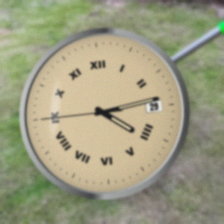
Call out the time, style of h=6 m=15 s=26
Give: h=4 m=13 s=45
